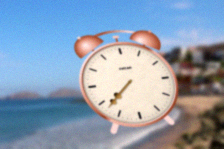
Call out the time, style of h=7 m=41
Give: h=7 m=38
